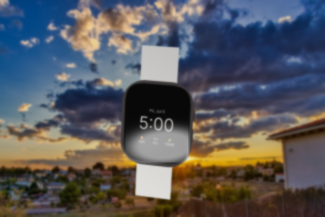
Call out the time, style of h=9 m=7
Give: h=5 m=0
